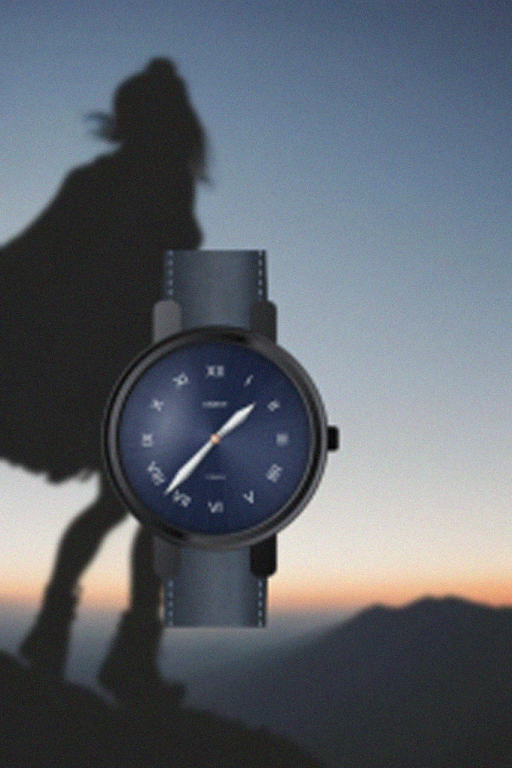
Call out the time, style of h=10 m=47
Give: h=1 m=37
